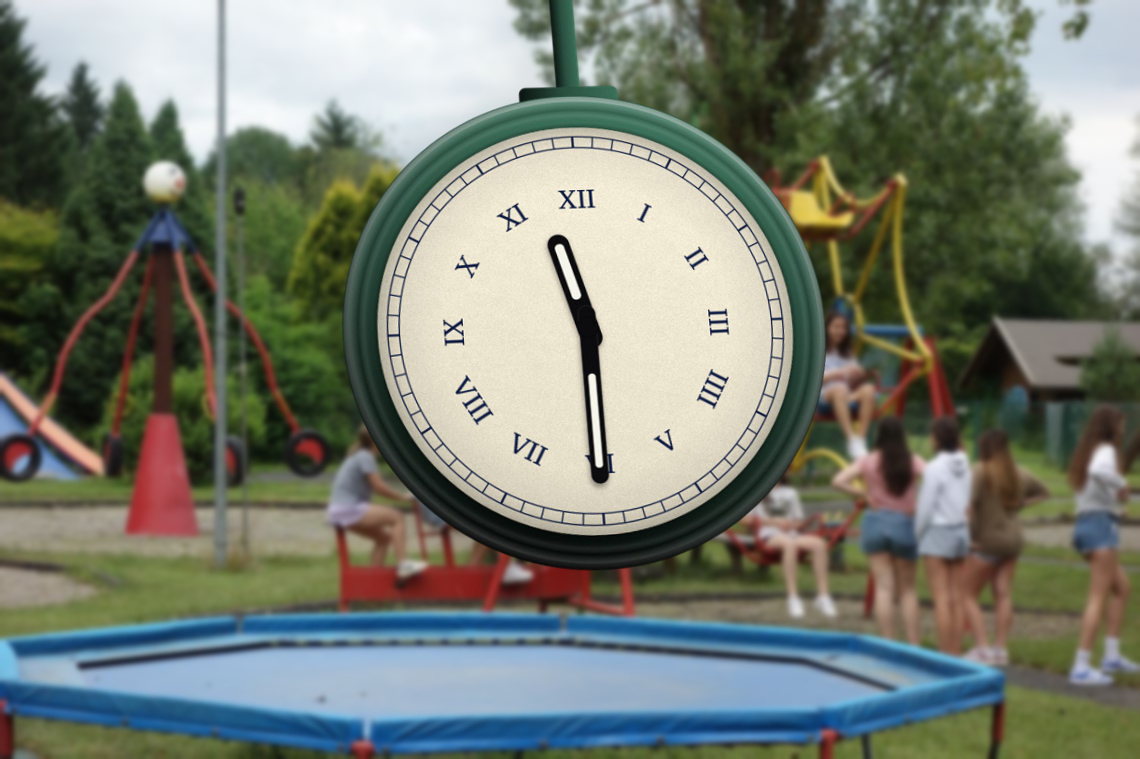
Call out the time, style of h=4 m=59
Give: h=11 m=30
